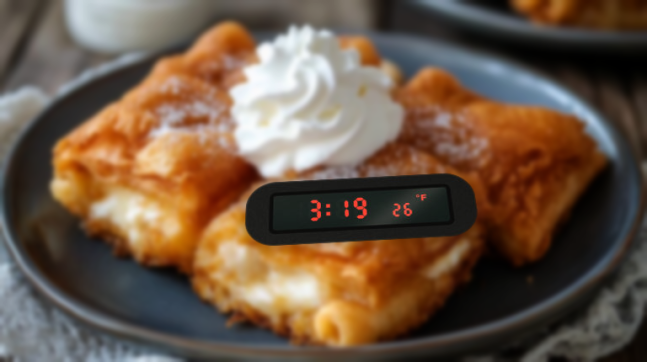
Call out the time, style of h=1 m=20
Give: h=3 m=19
